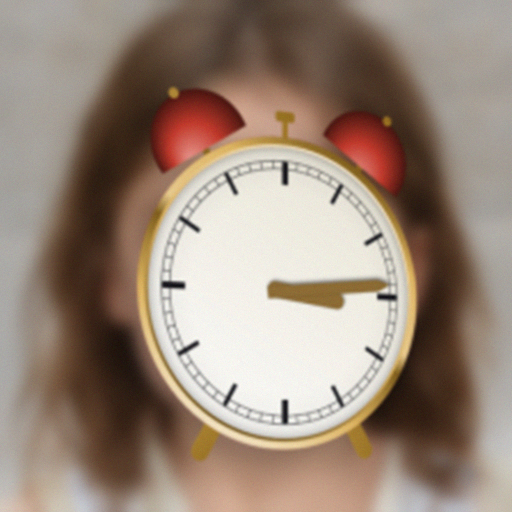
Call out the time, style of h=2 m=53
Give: h=3 m=14
